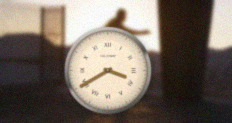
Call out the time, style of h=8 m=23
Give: h=3 m=40
